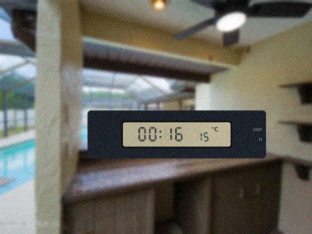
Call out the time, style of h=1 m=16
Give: h=0 m=16
